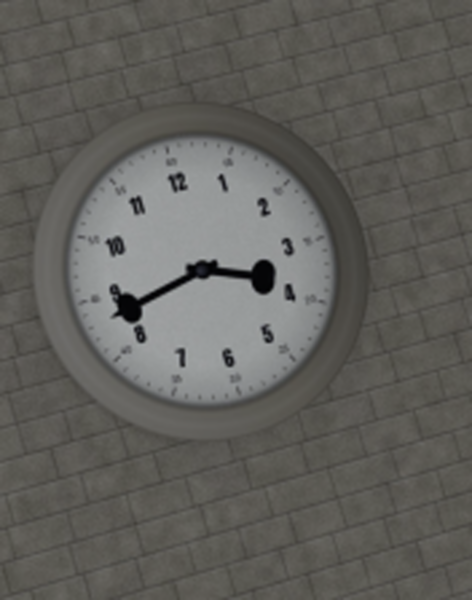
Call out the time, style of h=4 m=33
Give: h=3 m=43
